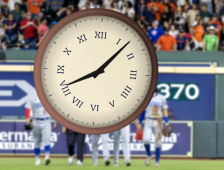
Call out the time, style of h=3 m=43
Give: h=8 m=7
